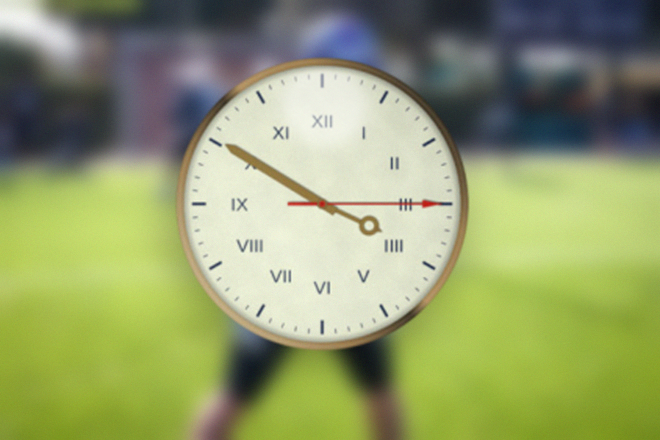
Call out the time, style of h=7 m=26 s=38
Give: h=3 m=50 s=15
